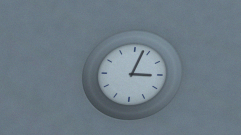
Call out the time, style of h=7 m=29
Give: h=3 m=3
